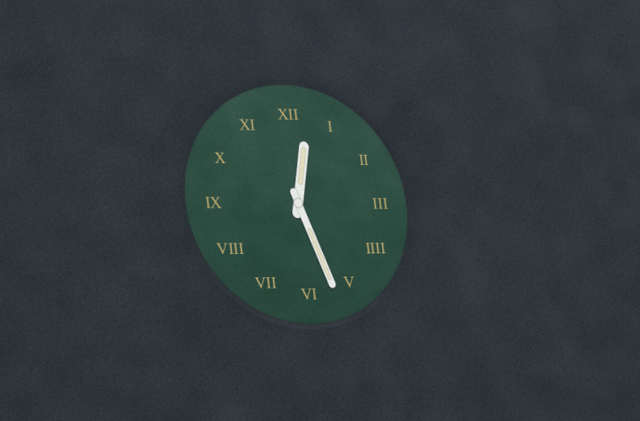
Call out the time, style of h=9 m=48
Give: h=12 m=27
